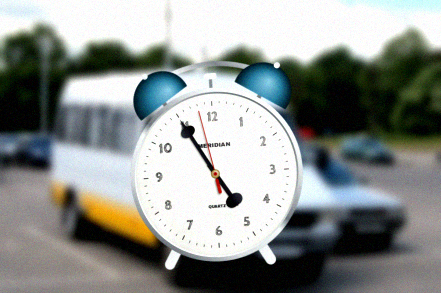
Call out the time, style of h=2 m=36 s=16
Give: h=4 m=54 s=58
